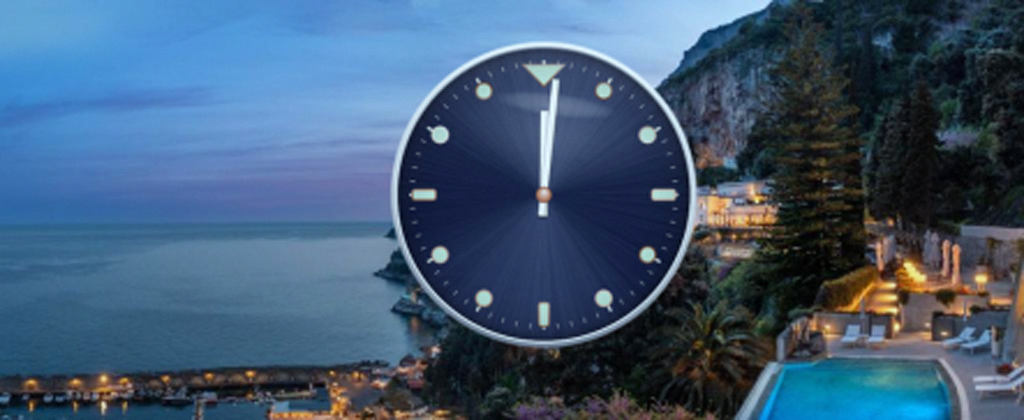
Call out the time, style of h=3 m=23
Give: h=12 m=1
